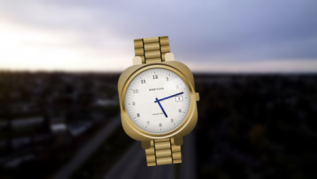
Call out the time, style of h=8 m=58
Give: h=5 m=13
